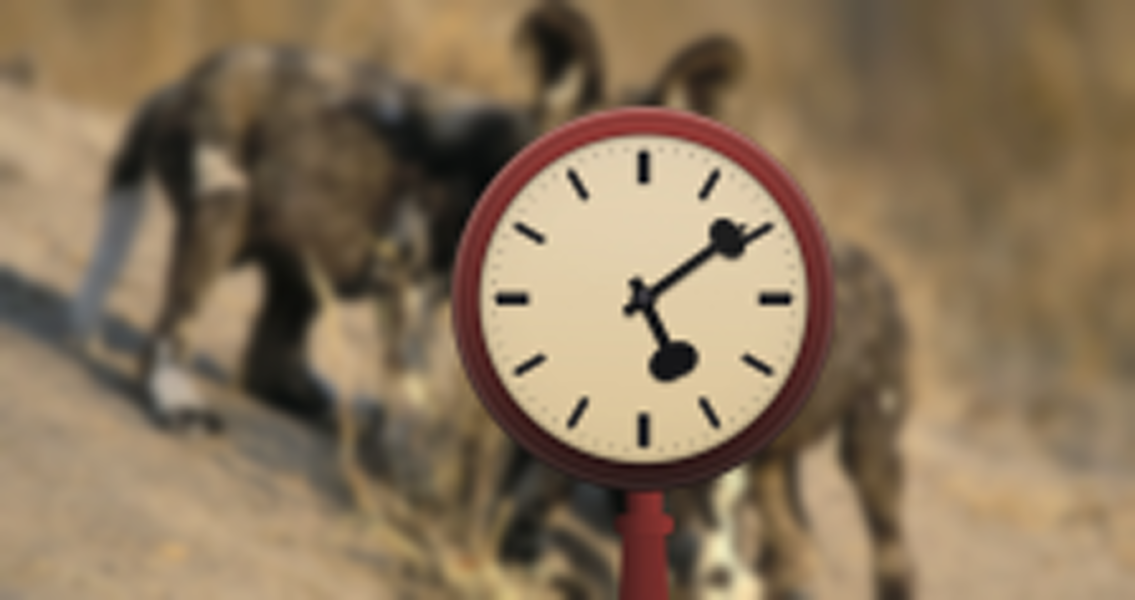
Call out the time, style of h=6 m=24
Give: h=5 m=9
